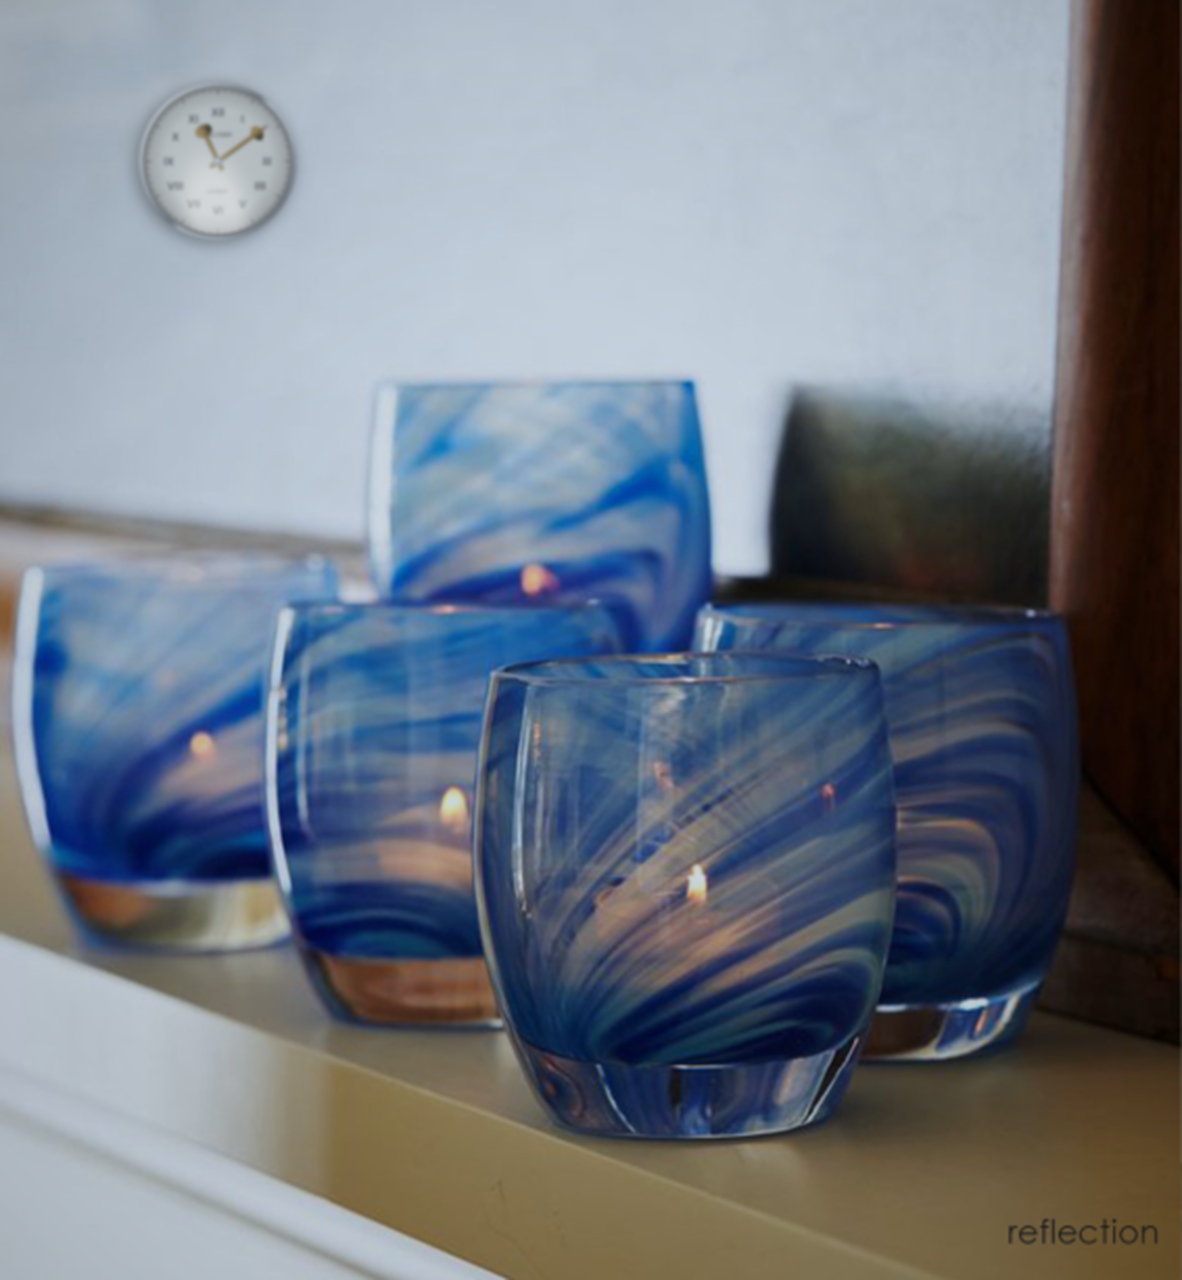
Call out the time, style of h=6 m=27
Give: h=11 m=9
